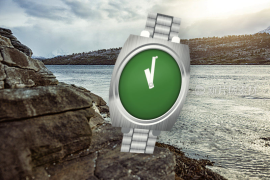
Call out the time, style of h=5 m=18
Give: h=10 m=59
